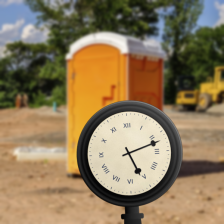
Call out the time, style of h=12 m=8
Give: h=5 m=12
